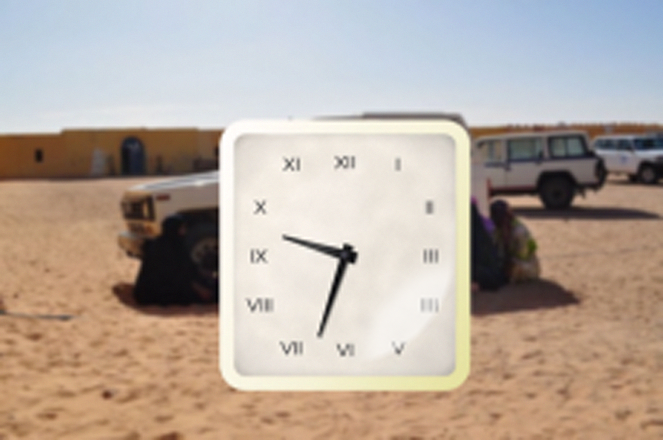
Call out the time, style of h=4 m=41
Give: h=9 m=33
